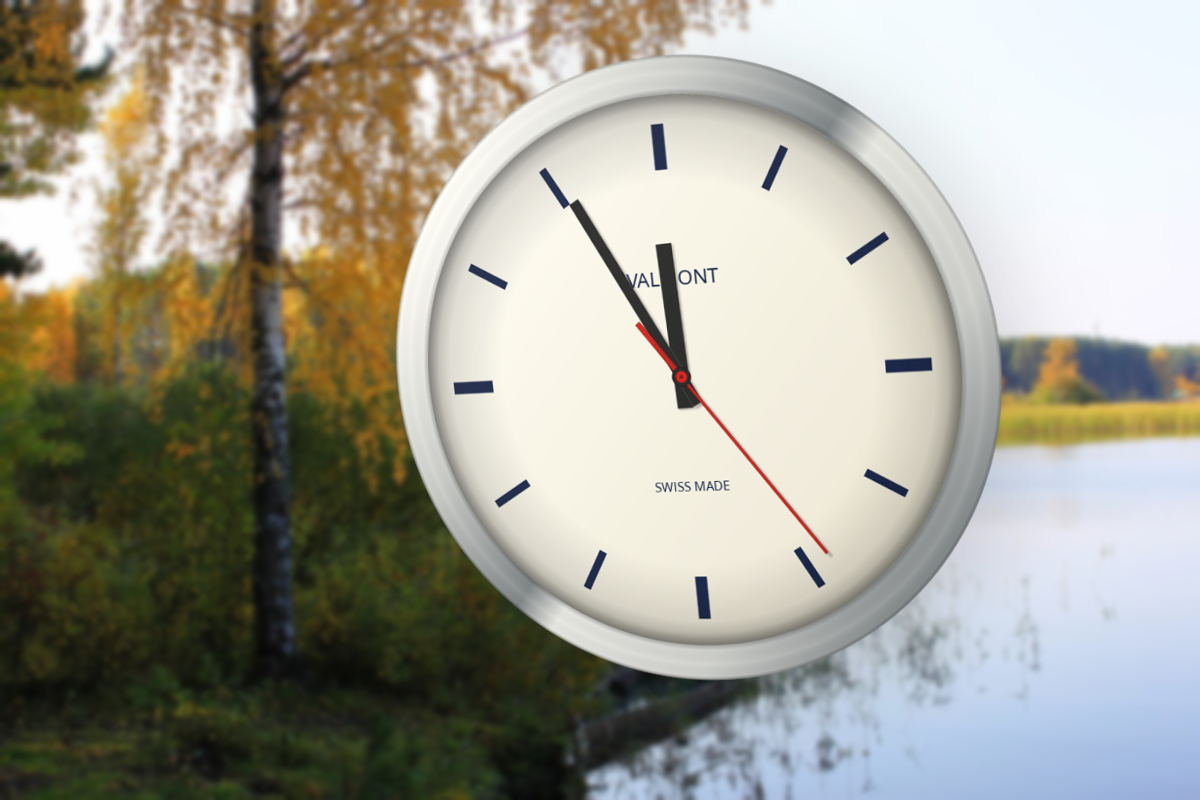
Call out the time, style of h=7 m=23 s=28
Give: h=11 m=55 s=24
